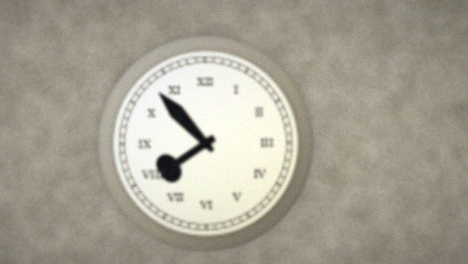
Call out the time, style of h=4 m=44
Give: h=7 m=53
